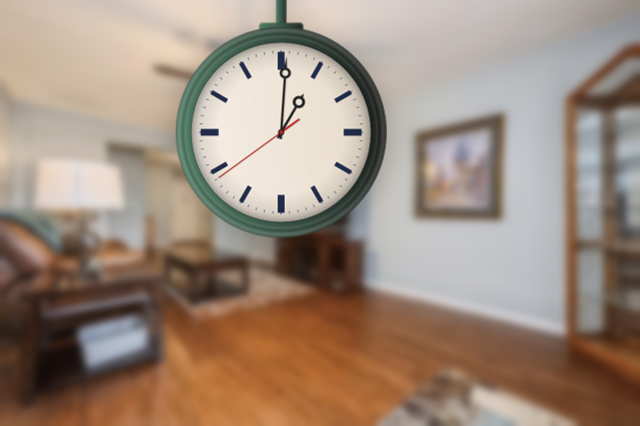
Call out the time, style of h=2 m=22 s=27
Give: h=1 m=0 s=39
